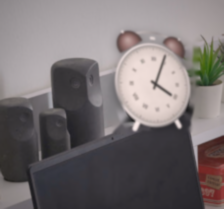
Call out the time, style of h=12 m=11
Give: h=4 m=4
